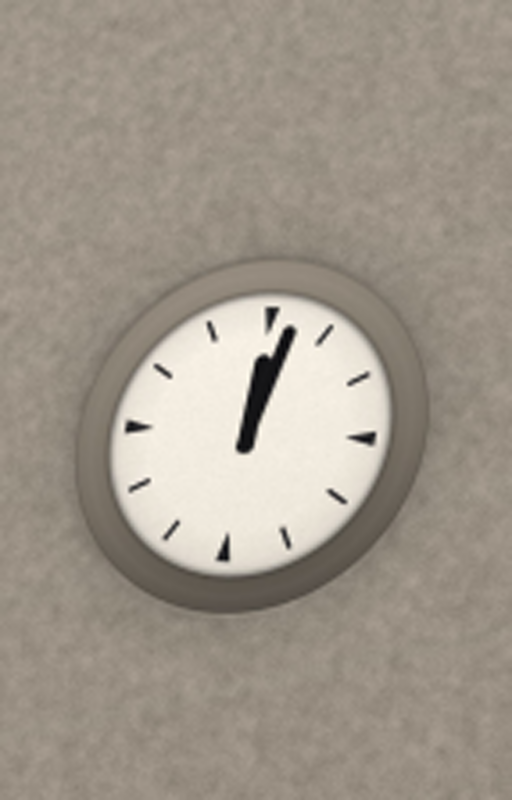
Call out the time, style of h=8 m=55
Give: h=12 m=2
